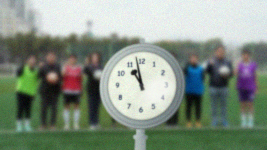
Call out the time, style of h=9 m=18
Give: h=10 m=58
